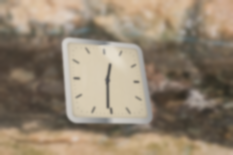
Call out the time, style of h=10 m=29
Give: h=12 m=31
